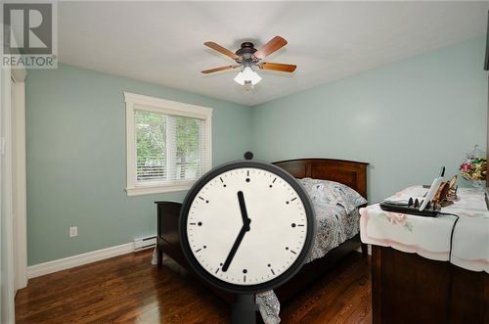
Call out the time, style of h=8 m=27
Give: h=11 m=34
